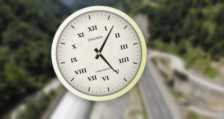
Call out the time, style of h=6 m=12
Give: h=5 m=7
